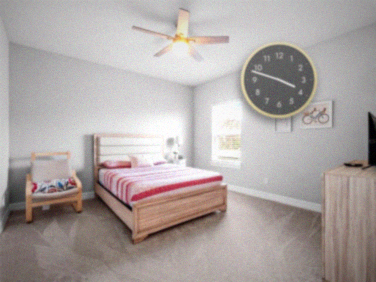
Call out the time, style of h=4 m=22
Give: h=3 m=48
